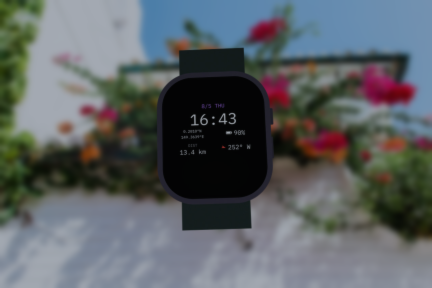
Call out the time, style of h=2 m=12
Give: h=16 m=43
